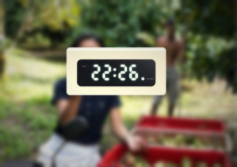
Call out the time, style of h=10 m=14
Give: h=22 m=26
